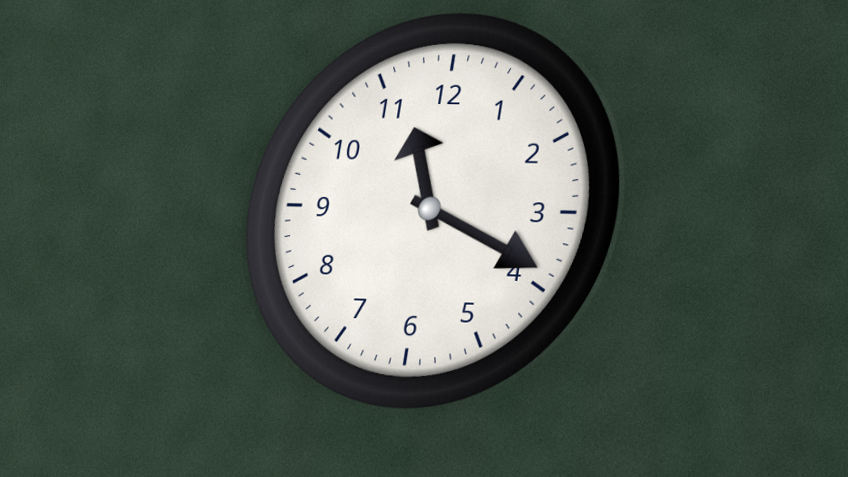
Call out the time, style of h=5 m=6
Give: h=11 m=19
